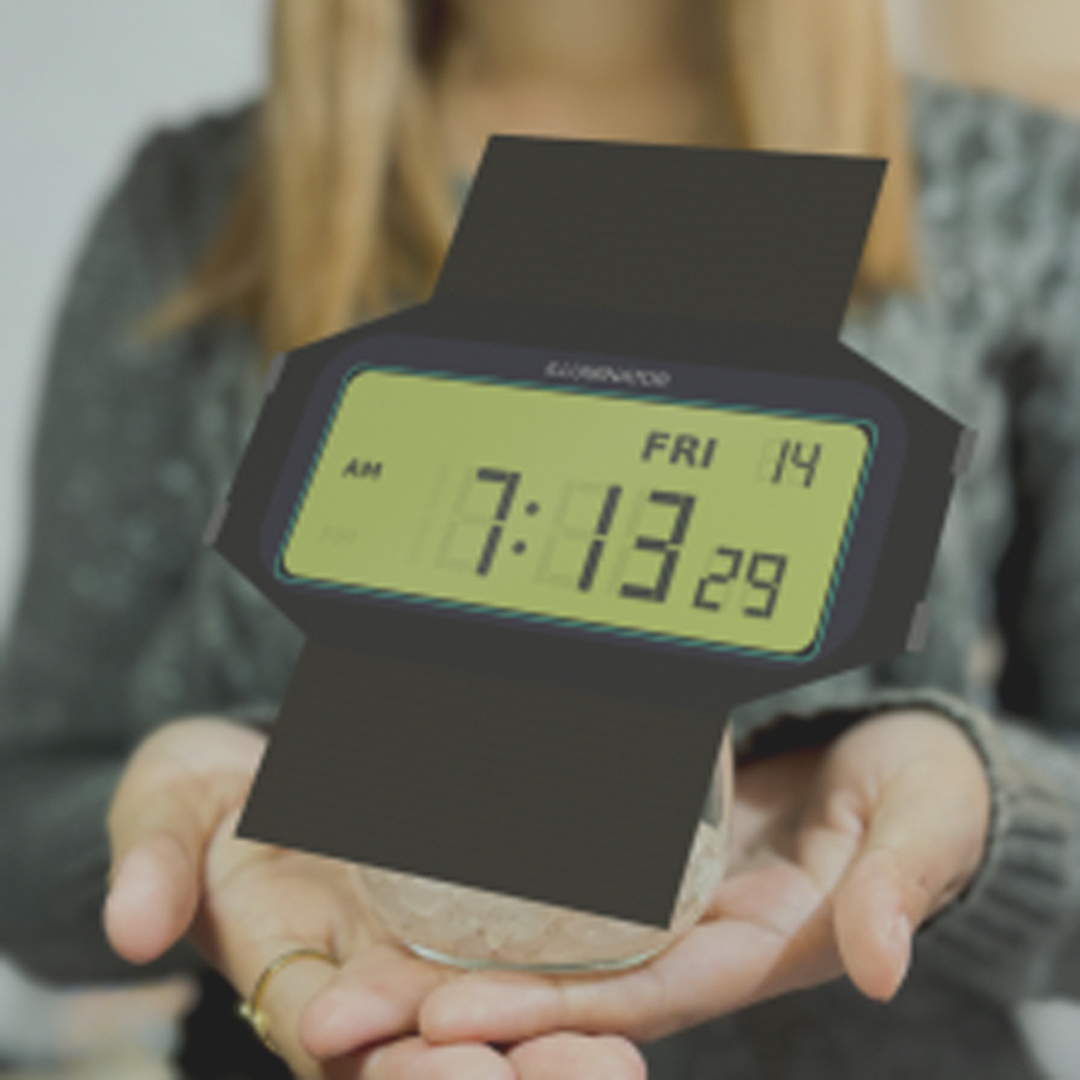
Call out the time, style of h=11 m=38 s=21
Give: h=7 m=13 s=29
